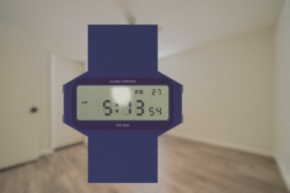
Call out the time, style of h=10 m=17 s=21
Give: h=5 m=13 s=54
